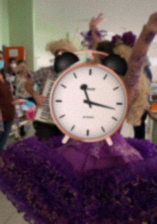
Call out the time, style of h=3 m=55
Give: h=11 m=17
